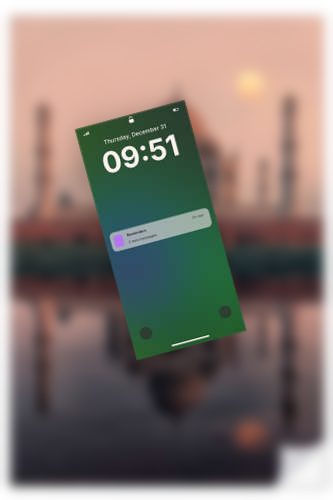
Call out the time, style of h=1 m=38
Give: h=9 m=51
